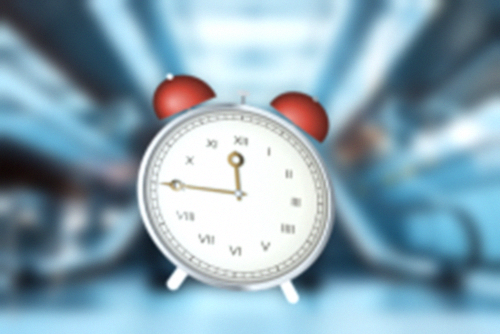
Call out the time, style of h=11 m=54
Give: h=11 m=45
